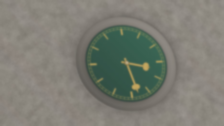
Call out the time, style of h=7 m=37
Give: h=3 m=28
